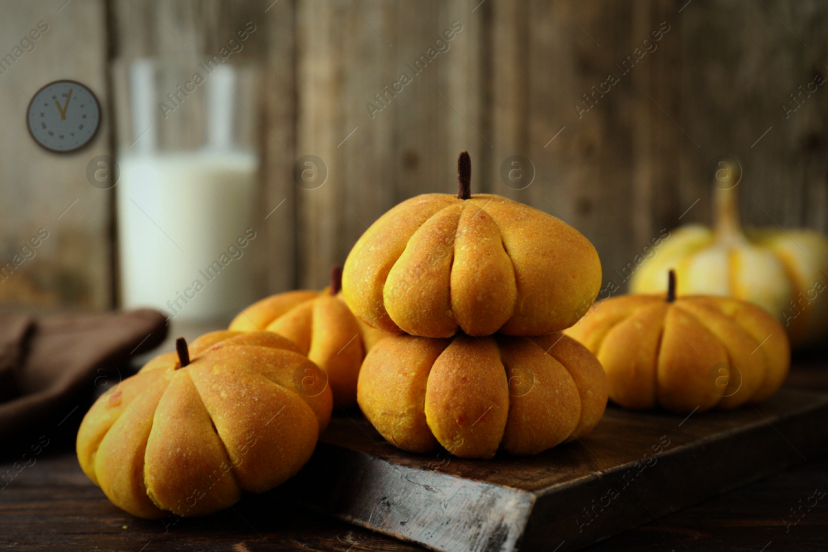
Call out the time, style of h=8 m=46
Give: h=11 m=2
